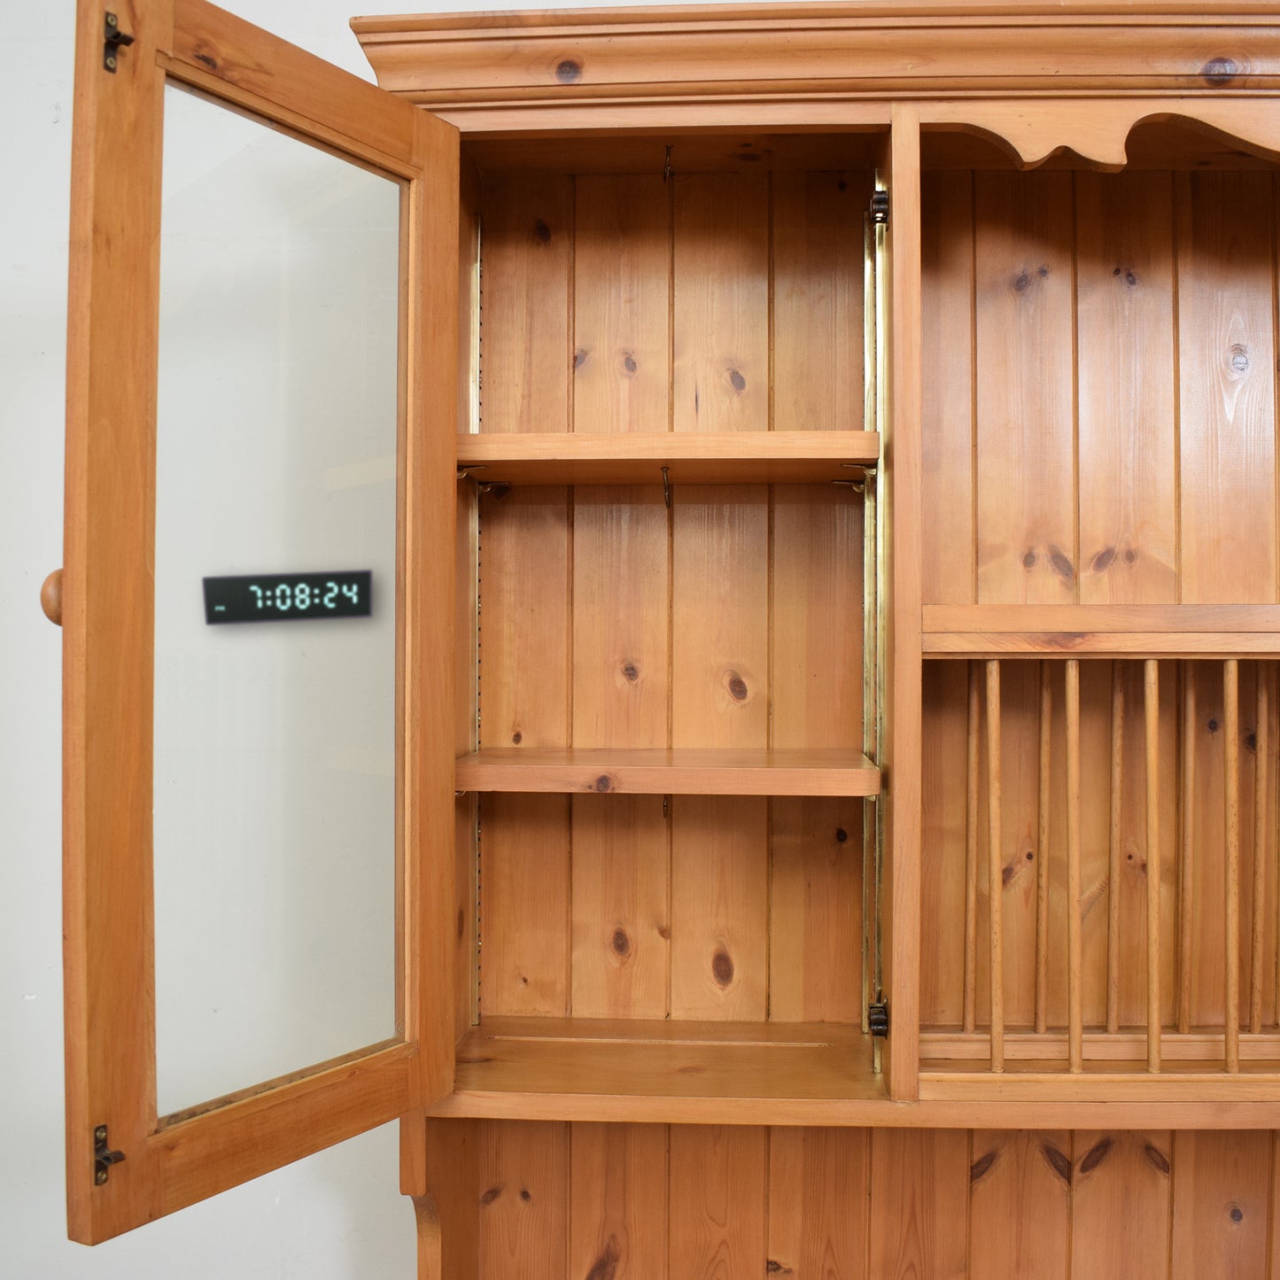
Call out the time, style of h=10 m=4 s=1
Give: h=7 m=8 s=24
